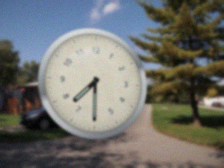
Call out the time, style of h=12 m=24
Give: h=7 m=30
